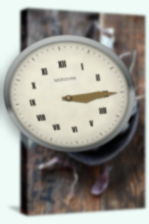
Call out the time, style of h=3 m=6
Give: h=3 m=15
